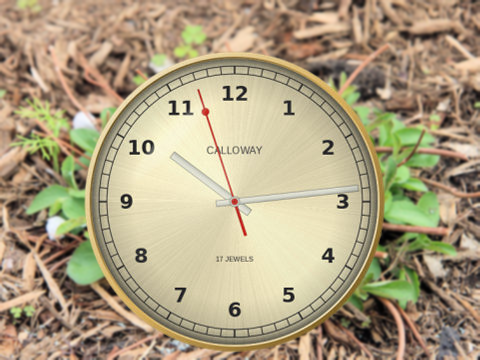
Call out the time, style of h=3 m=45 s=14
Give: h=10 m=13 s=57
